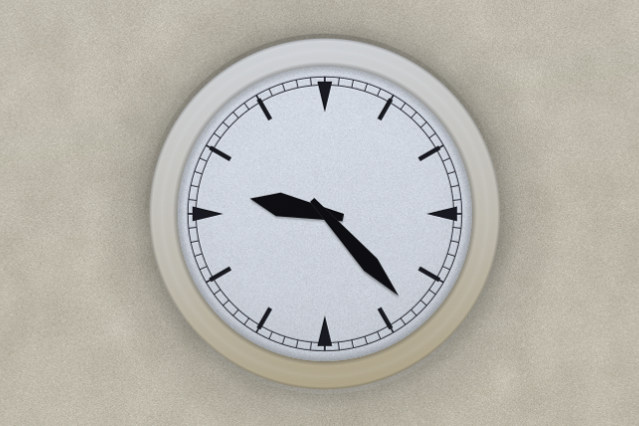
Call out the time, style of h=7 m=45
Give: h=9 m=23
